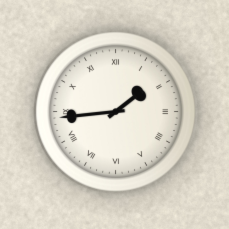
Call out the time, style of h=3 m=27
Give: h=1 m=44
